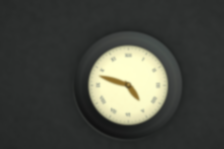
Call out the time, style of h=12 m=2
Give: h=4 m=48
